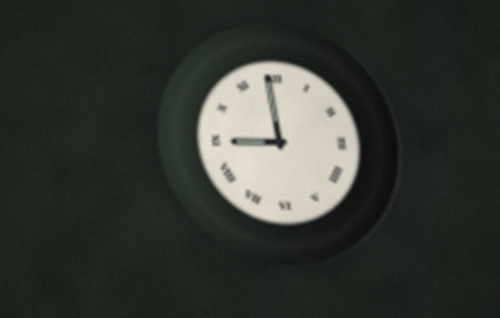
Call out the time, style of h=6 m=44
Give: h=8 m=59
